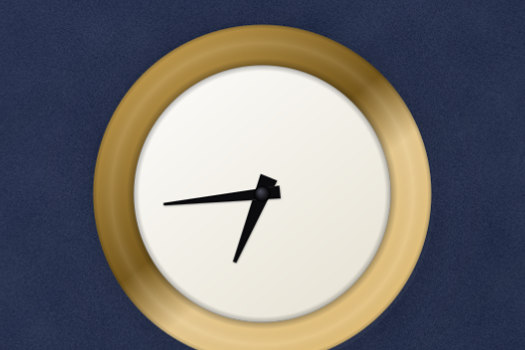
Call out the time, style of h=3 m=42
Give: h=6 m=44
